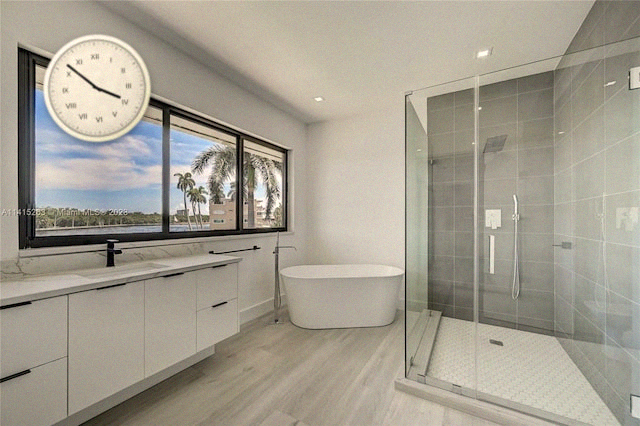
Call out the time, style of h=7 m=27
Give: h=3 m=52
